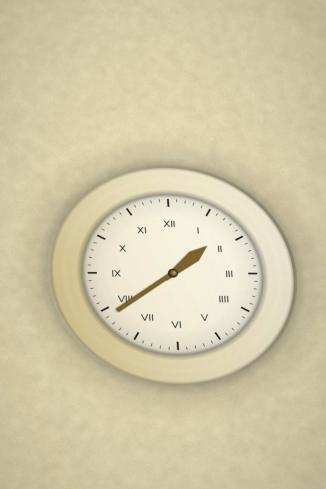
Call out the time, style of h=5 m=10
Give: h=1 m=39
